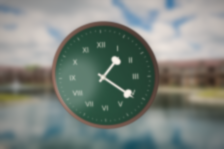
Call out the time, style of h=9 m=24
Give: h=1 m=21
